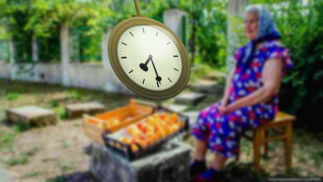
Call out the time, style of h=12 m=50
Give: h=7 m=29
